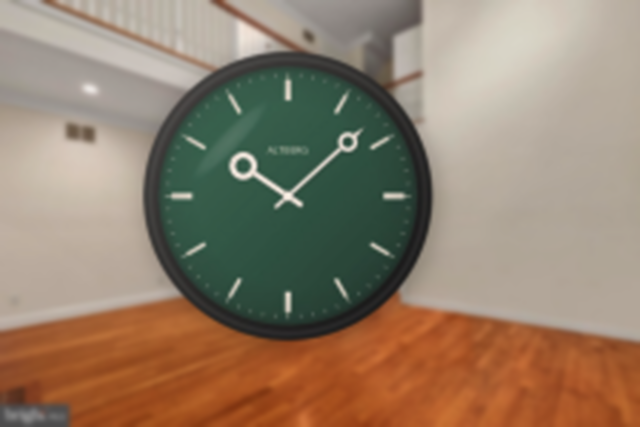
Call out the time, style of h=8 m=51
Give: h=10 m=8
